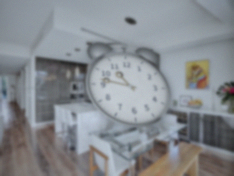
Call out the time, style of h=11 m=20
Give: h=10 m=47
